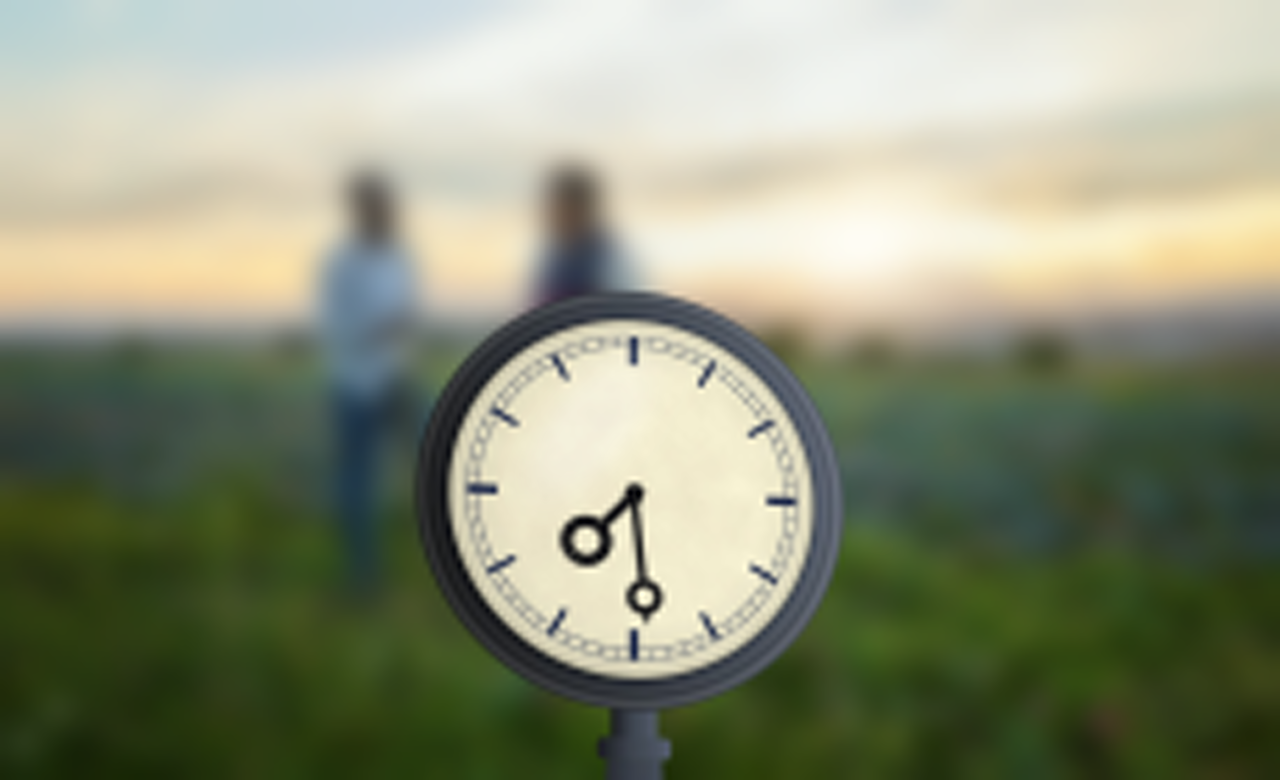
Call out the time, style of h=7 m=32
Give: h=7 m=29
